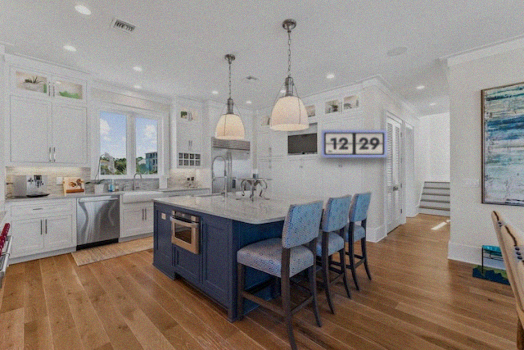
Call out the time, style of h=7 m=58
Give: h=12 m=29
